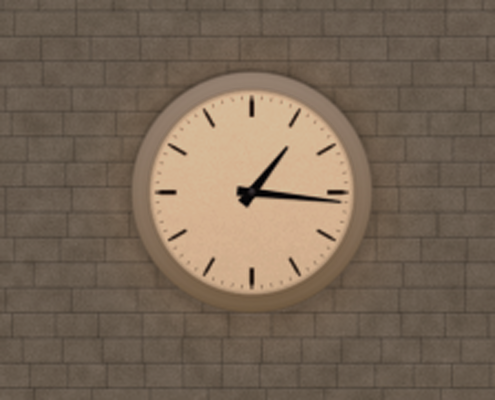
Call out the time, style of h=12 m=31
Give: h=1 m=16
